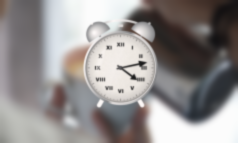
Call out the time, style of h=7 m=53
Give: h=4 m=13
